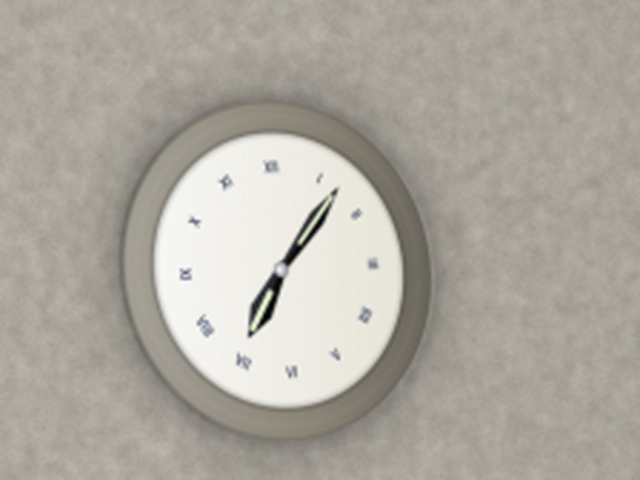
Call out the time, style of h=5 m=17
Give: h=7 m=7
